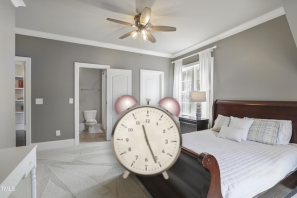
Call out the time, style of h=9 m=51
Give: h=11 m=26
